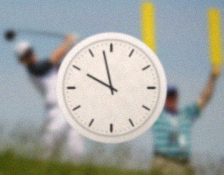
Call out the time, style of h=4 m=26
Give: h=9 m=58
